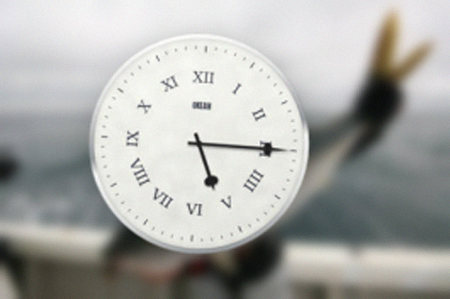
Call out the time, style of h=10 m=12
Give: h=5 m=15
